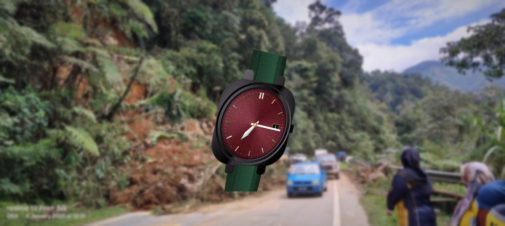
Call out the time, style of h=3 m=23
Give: h=7 m=16
